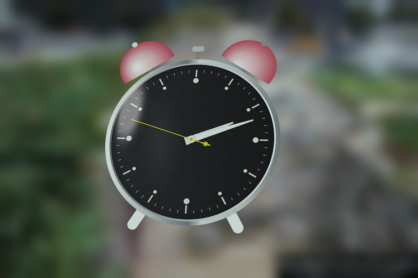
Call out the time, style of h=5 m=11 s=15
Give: h=2 m=11 s=48
